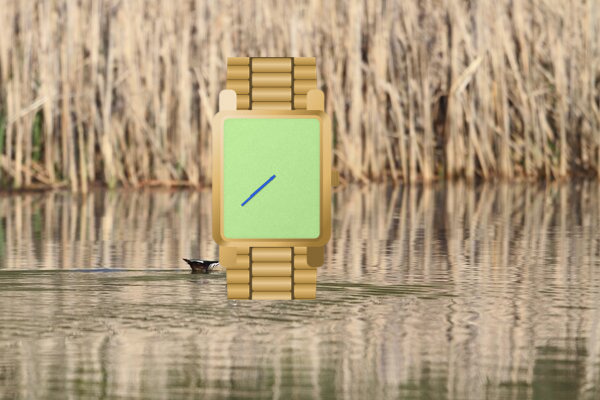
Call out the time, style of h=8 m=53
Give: h=7 m=38
